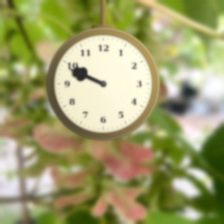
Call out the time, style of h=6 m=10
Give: h=9 m=49
